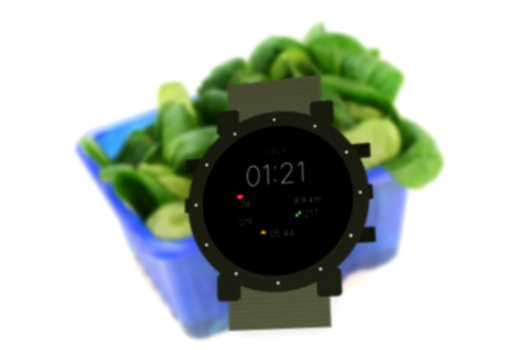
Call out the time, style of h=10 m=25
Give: h=1 m=21
